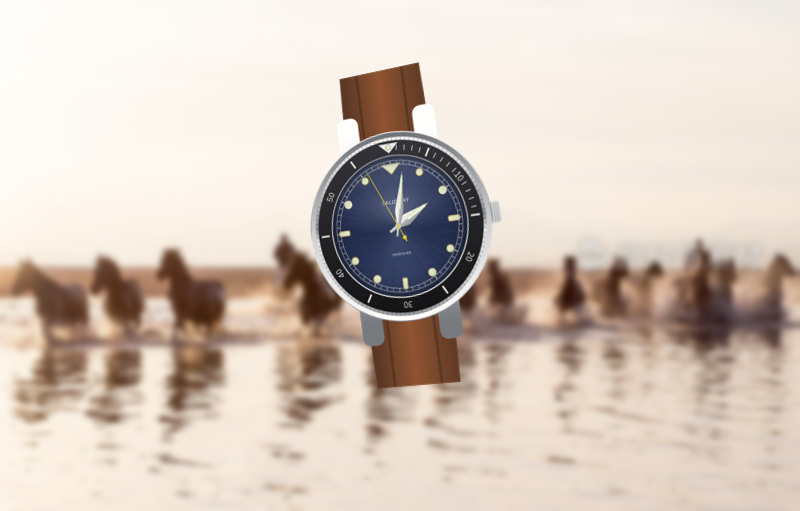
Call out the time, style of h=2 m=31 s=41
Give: h=2 m=1 s=56
